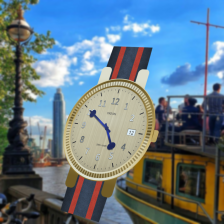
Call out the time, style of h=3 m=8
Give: h=4 m=50
